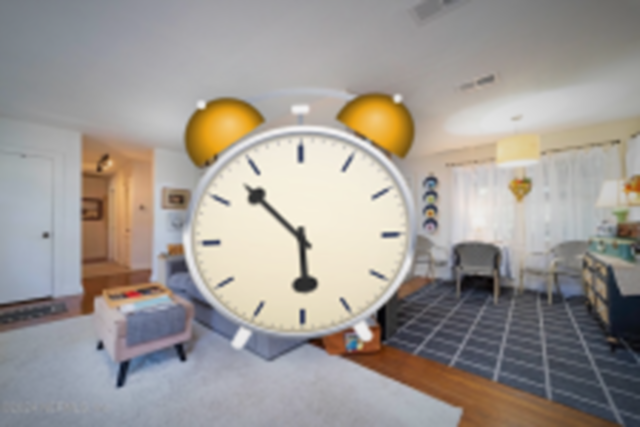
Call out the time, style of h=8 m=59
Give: h=5 m=53
